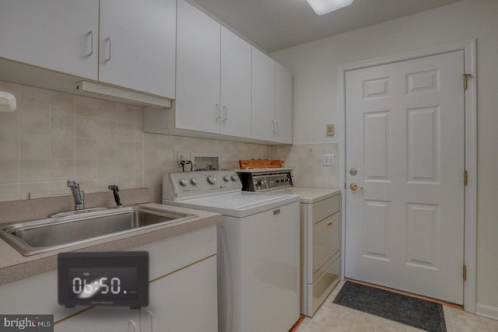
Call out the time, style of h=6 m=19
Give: h=6 m=50
